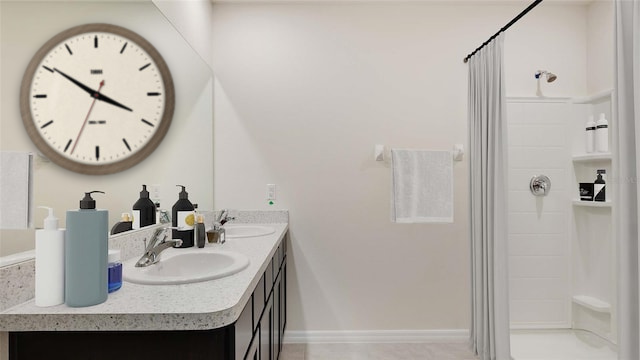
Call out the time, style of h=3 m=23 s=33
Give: h=3 m=50 s=34
